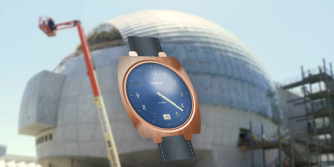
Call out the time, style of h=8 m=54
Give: h=4 m=22
